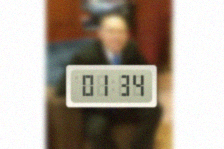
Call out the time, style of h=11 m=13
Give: h=1 m=34
